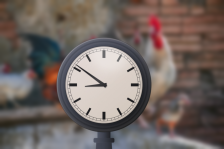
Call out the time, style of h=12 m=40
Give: h=8 m=51
